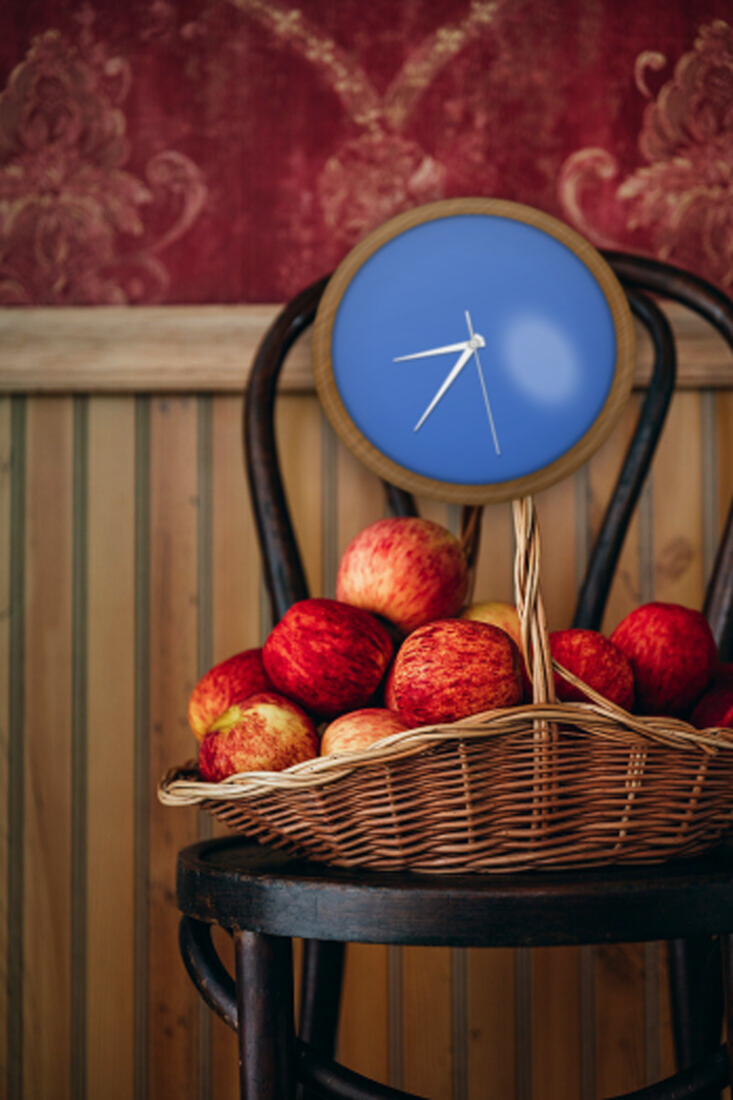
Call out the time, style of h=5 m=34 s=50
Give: h=8 m=35 s=28
